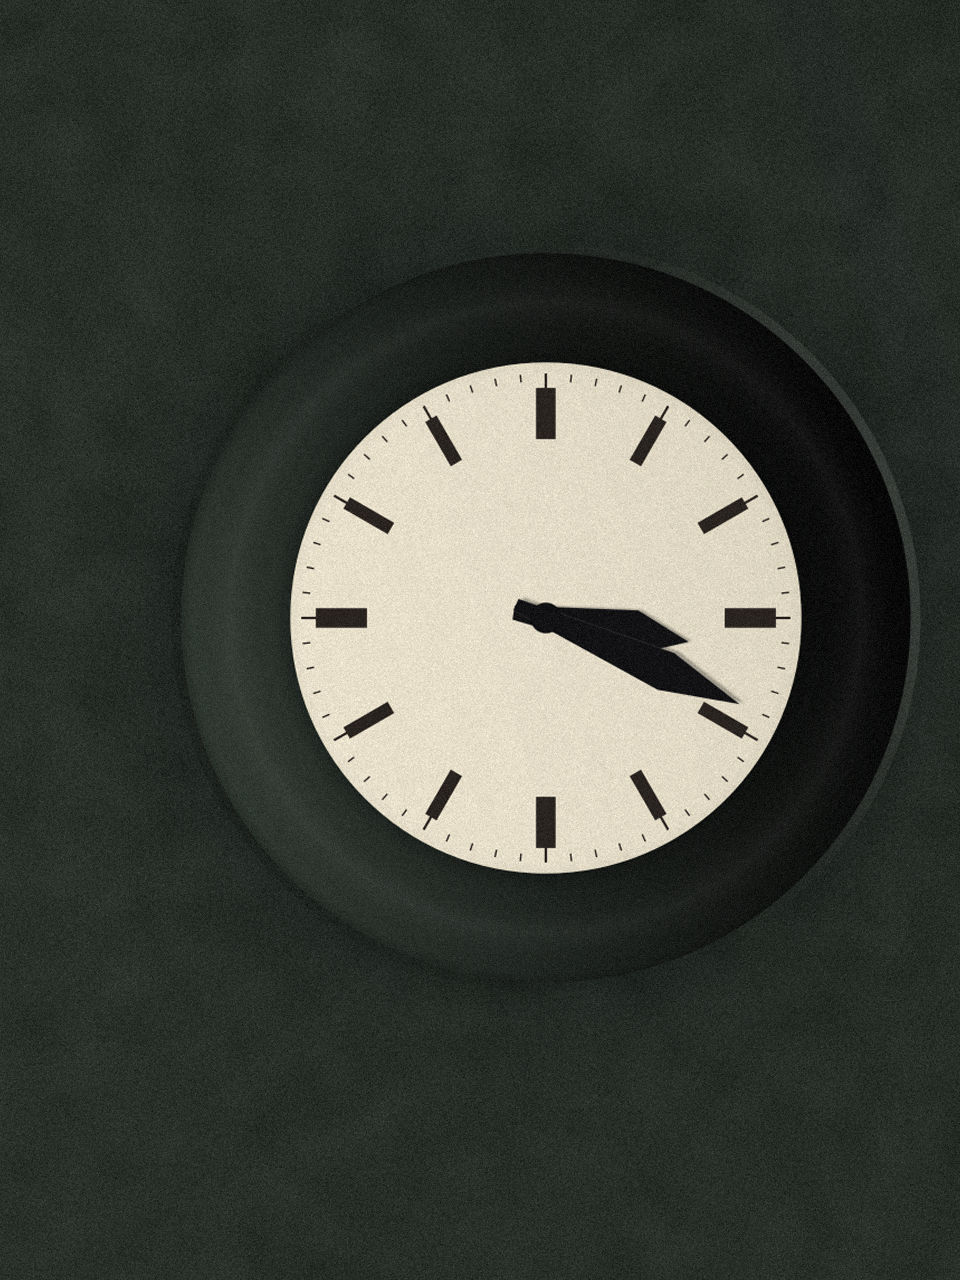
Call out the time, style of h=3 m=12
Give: h=3 m=19
